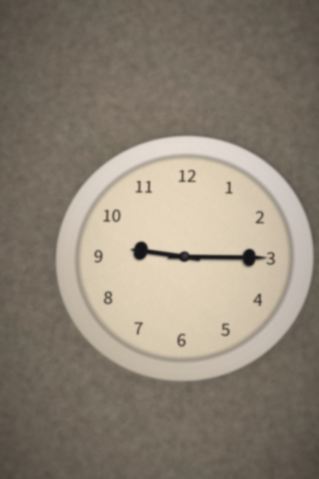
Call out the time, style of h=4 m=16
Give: h=9 m=15
